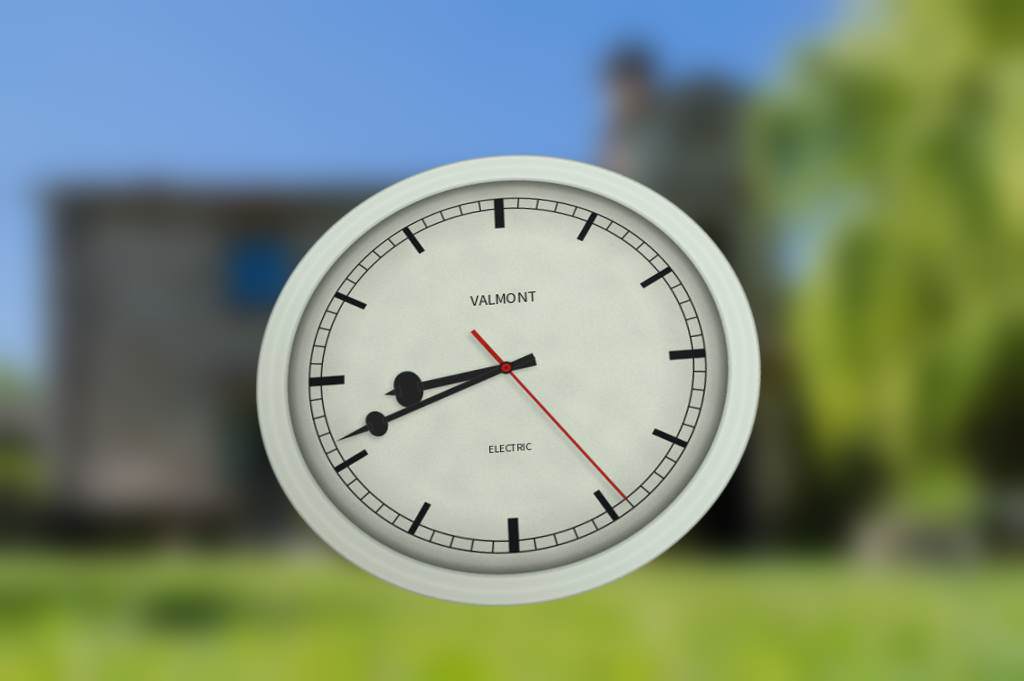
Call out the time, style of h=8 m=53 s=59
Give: h=8 m=41 s=24
